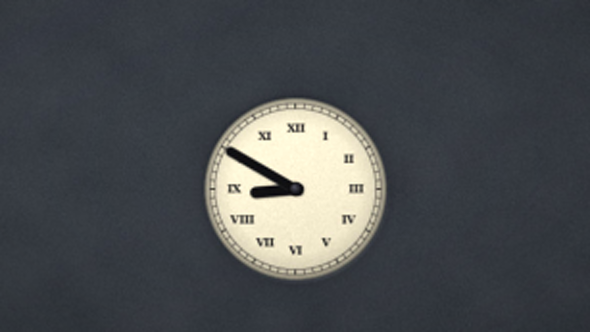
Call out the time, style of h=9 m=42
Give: h=8 m=50
